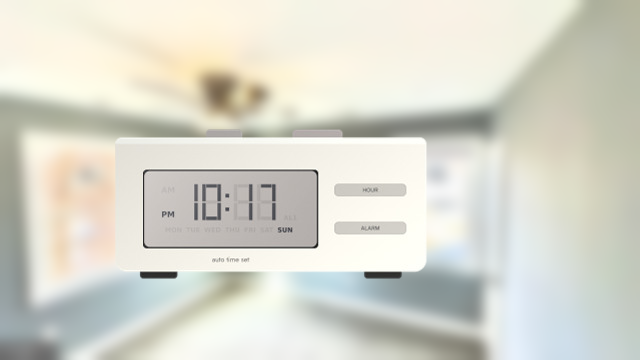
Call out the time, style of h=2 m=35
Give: h=10 m=17
